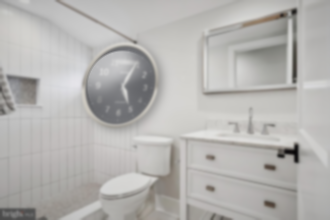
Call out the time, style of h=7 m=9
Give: h=5 m=4
